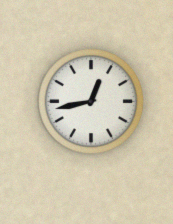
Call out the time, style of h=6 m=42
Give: h=12 m=43
